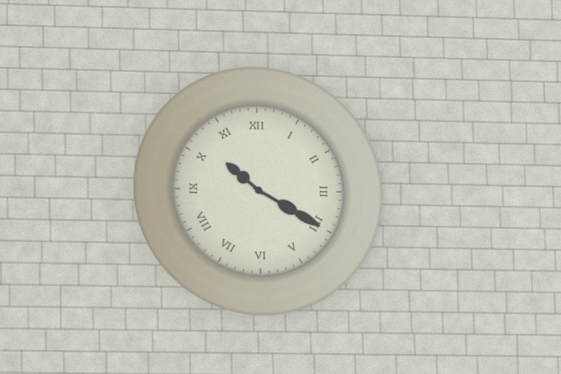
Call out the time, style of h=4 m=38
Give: h=10 m=20
